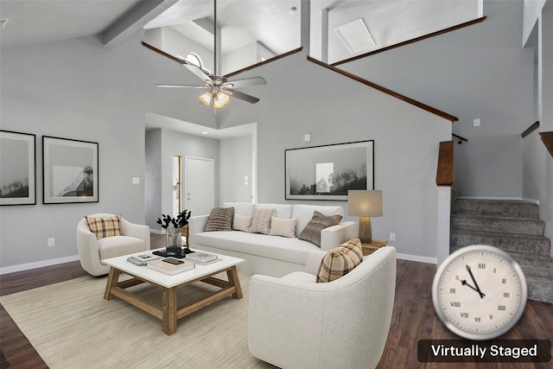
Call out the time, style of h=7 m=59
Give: h=9 m=55
